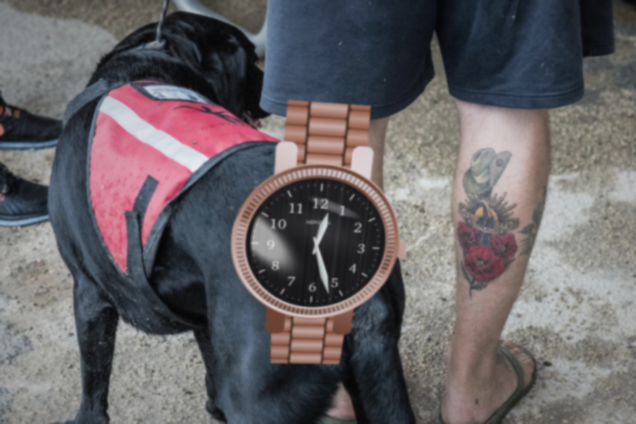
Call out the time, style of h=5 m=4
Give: h=12 m=27
